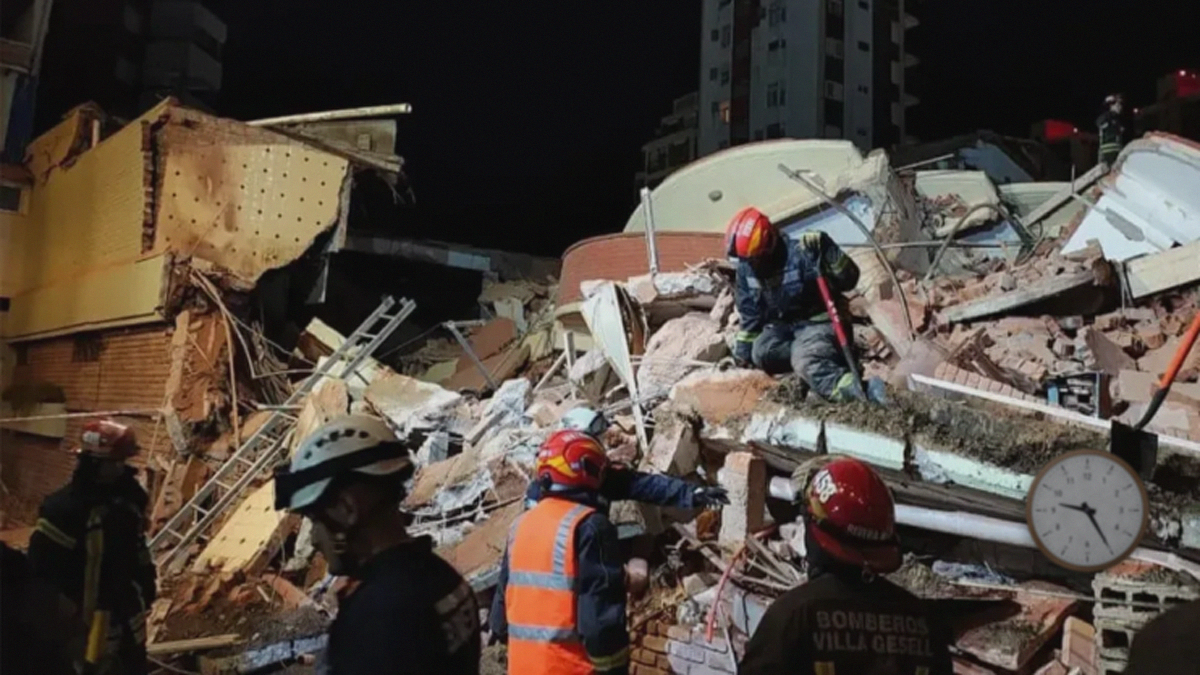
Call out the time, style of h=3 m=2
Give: h=9 m=25
